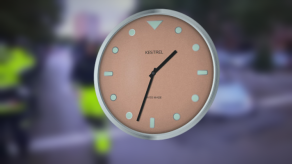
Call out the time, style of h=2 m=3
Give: h=1 m=33
